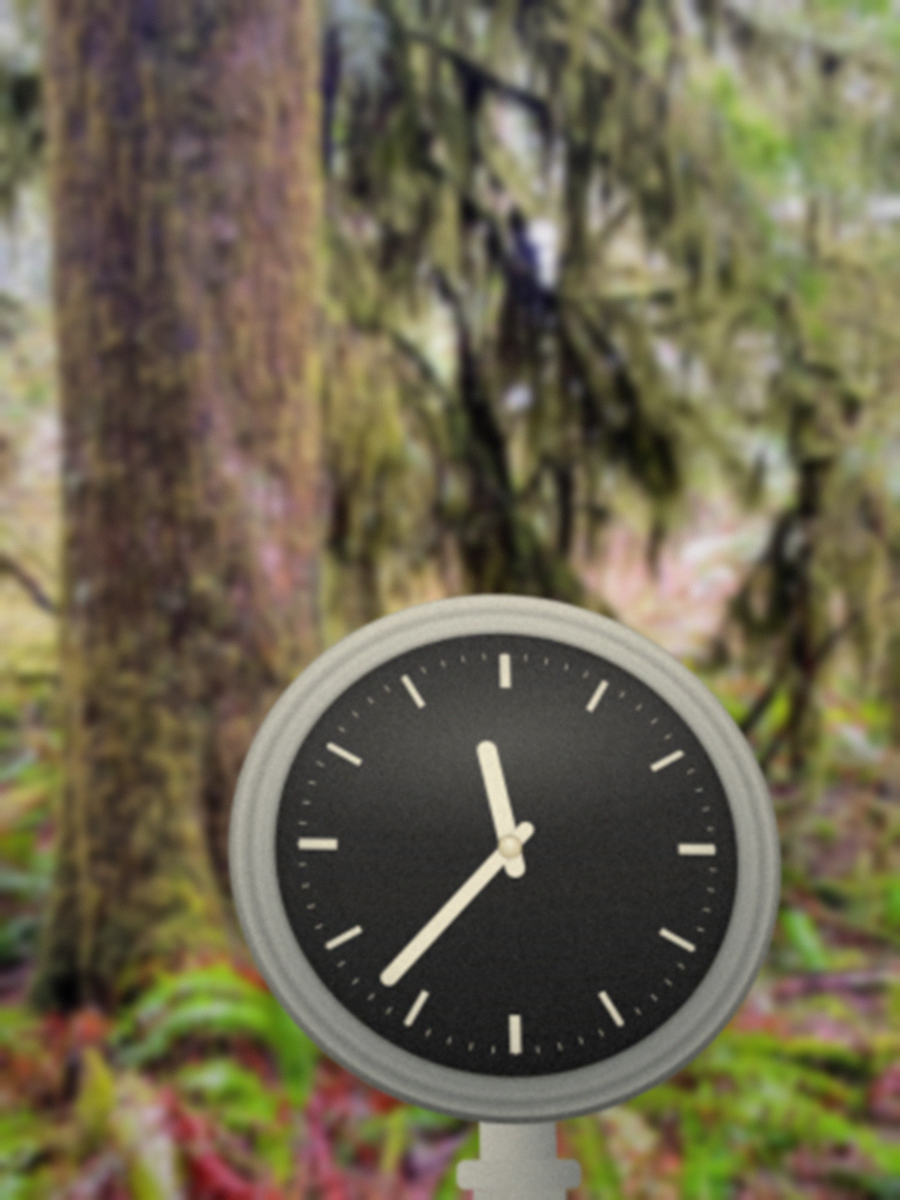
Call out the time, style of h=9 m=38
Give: h=11 m=37
